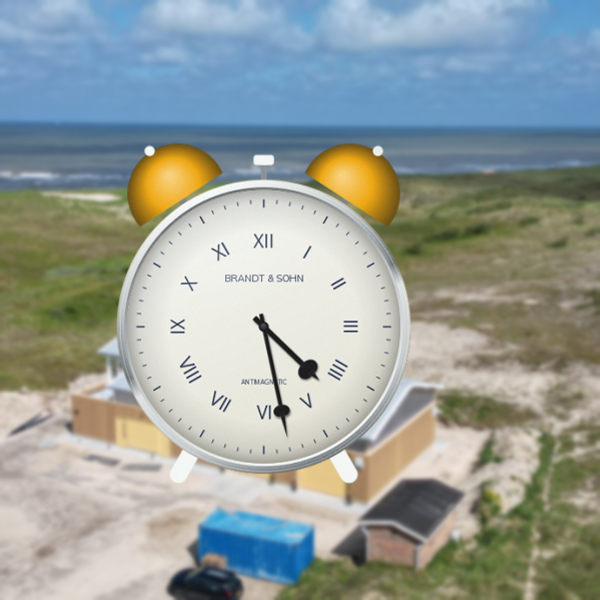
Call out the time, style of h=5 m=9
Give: h=4 m=28
